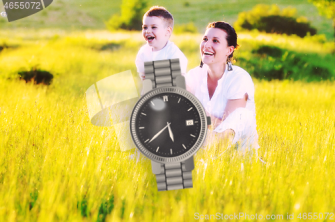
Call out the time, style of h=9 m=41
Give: h=5 m=39
